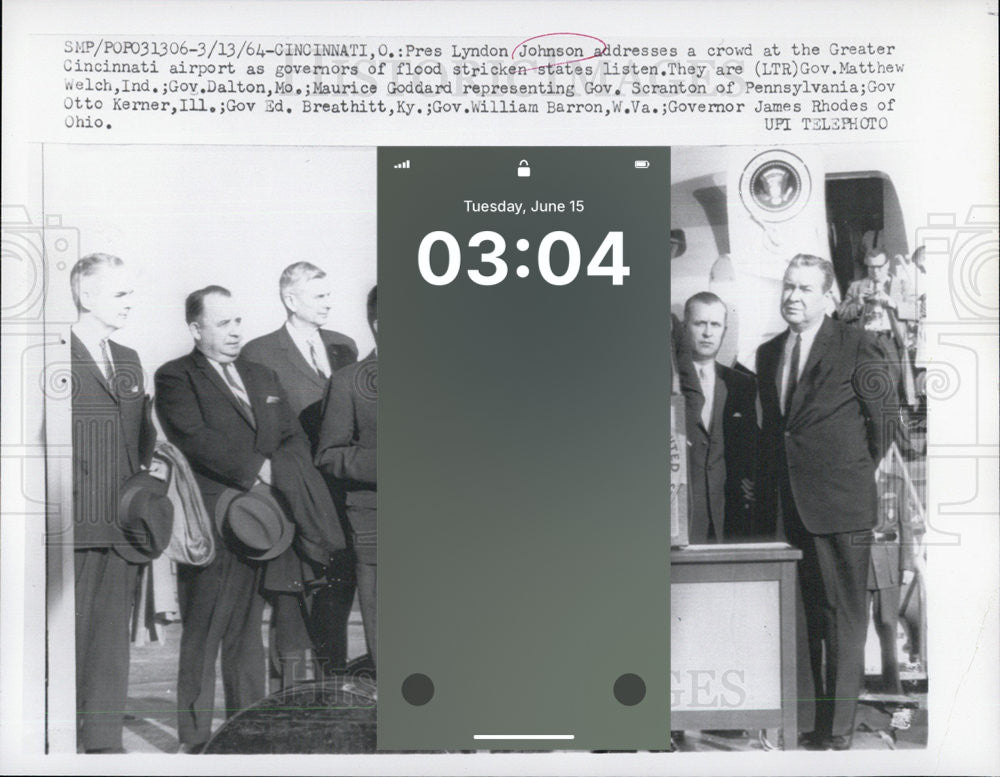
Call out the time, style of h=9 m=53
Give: h=3 m=4
